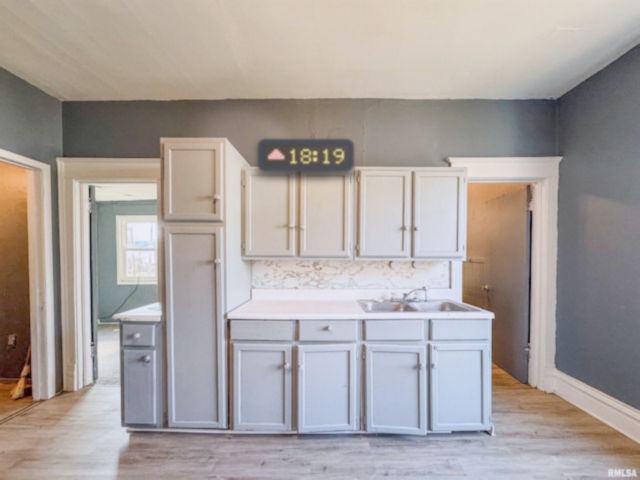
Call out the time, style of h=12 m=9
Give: h=18 m=19
